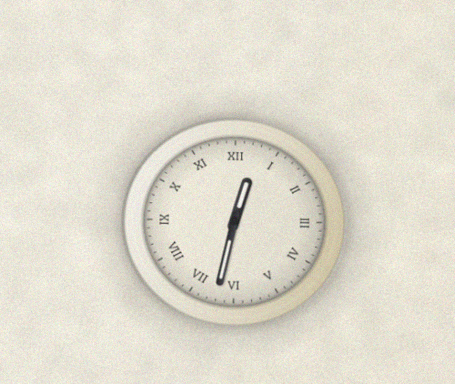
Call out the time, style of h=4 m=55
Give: h=12 m=32
